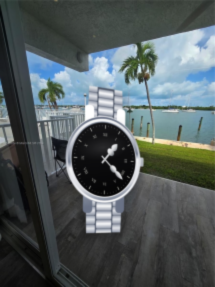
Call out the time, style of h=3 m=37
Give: h=1 m=22
